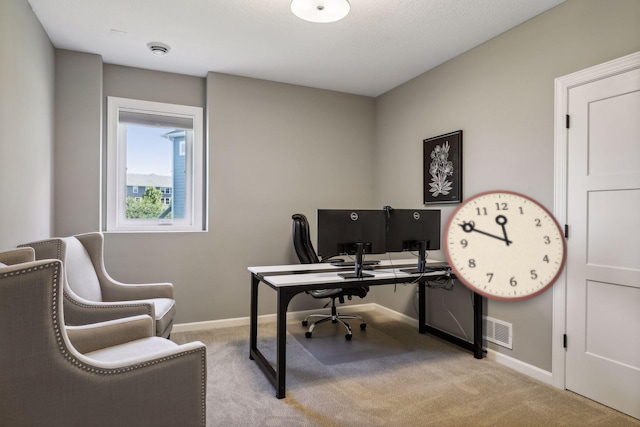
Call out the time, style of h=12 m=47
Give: h=11 m=49
